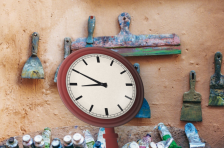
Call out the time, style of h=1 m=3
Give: h=8 m=50
